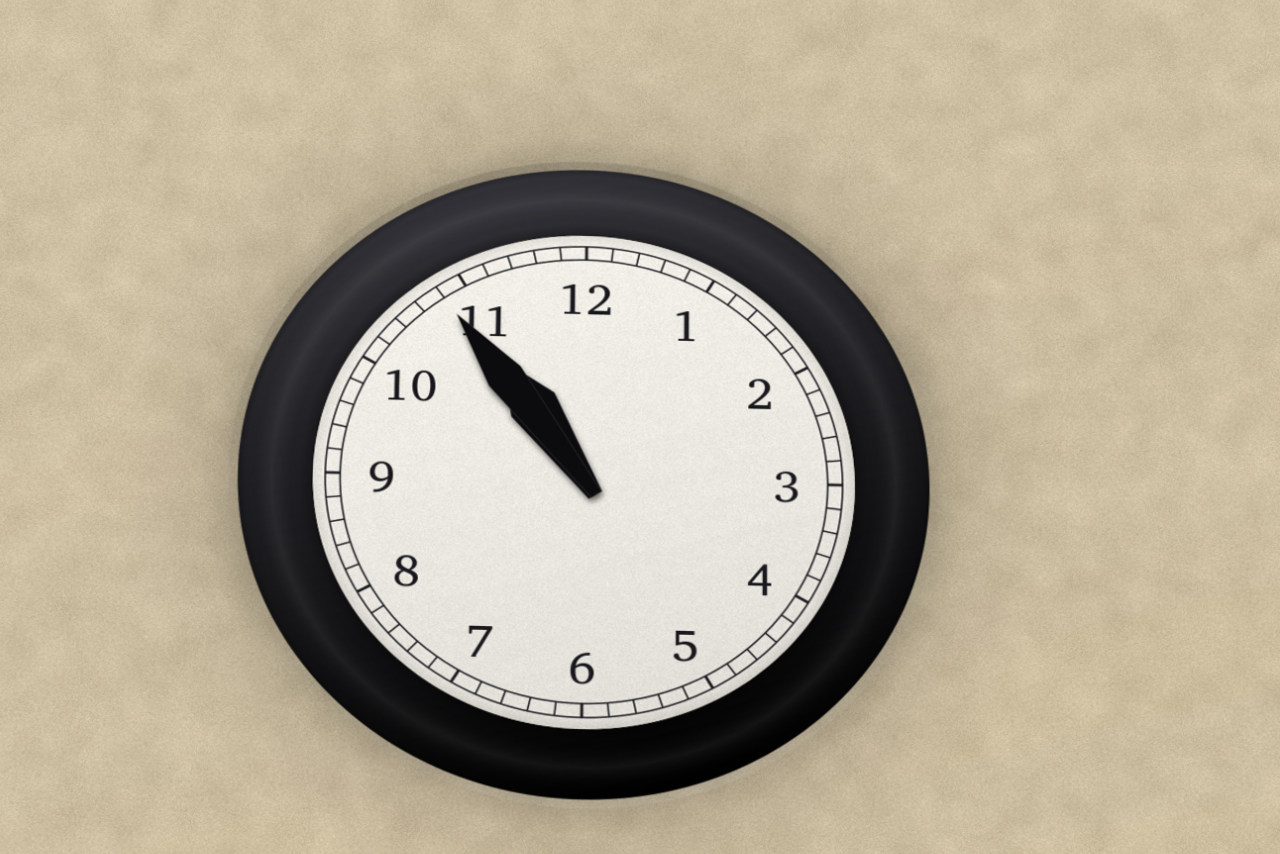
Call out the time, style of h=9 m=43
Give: h=10 m=54
